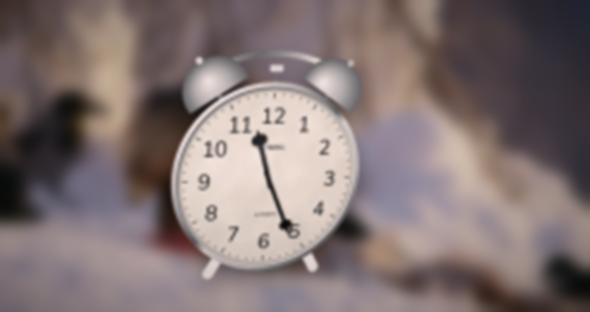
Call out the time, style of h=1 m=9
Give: h=11 m=26
